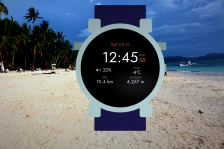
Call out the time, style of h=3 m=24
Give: h=12 m=45
